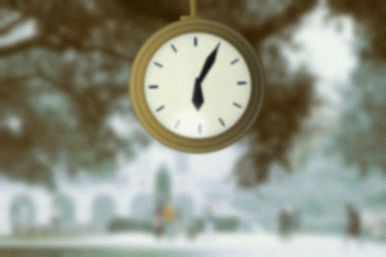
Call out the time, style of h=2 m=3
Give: h=6 m=5
